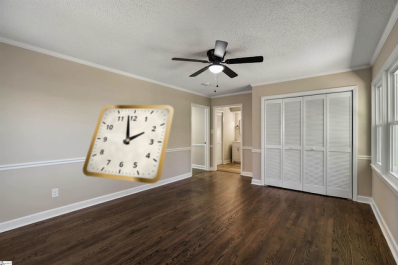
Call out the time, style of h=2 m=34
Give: h=1 m=58
